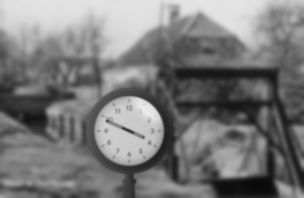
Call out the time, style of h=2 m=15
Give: h=3 m=49
